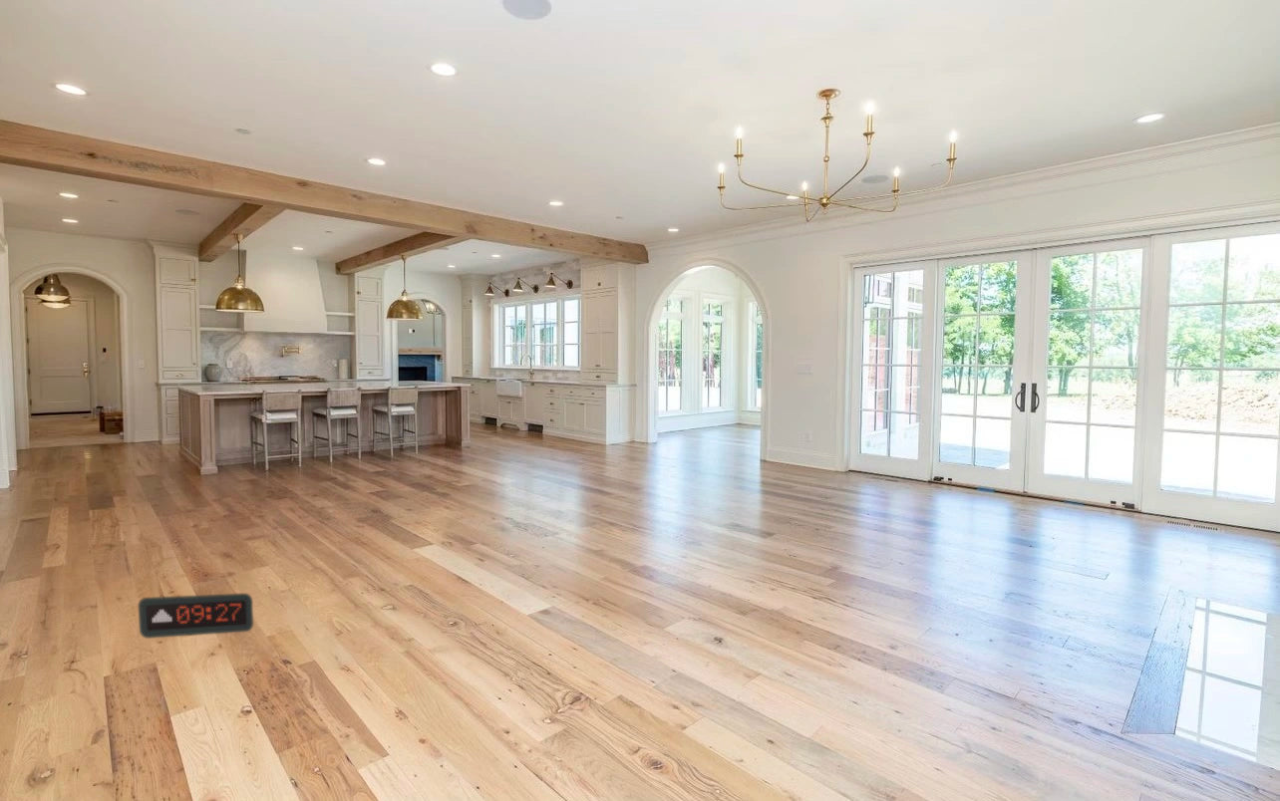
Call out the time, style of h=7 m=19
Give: h=9 m=27
